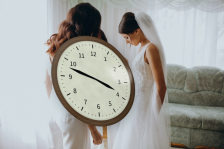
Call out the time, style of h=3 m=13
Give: h=3 m=48
